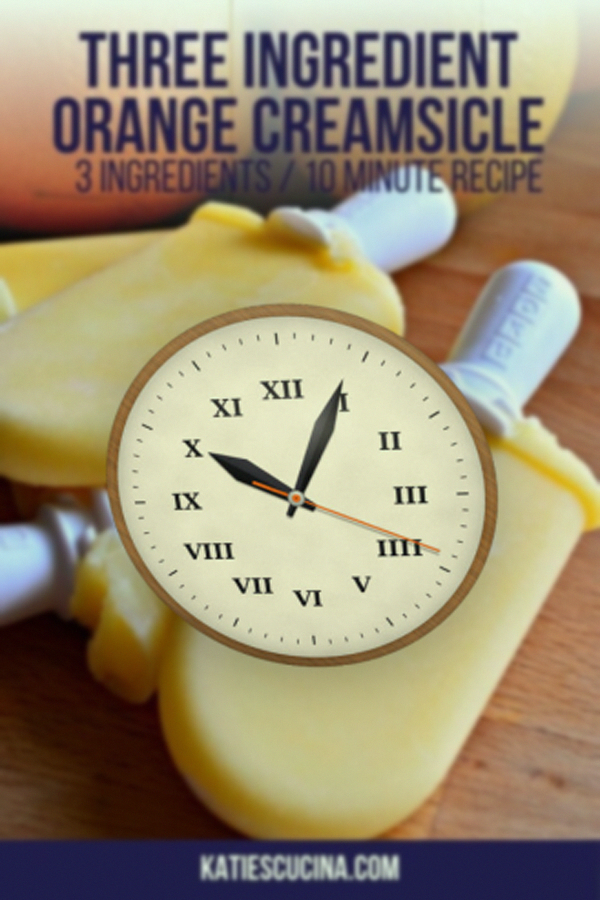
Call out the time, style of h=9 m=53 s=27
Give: h=10 m=4 s=19
